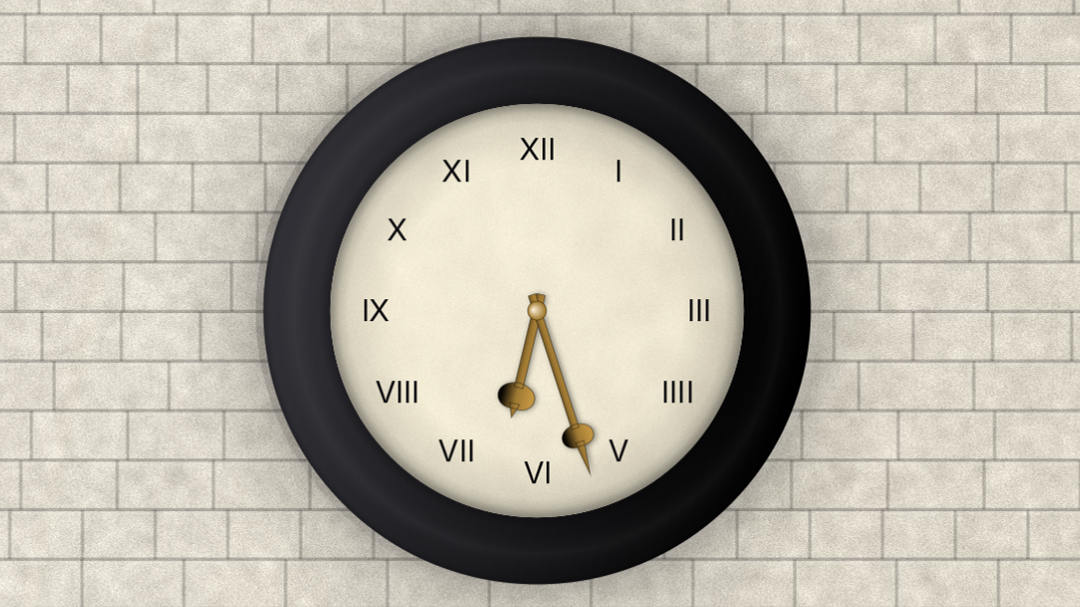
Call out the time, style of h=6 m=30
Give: h=6 m=27
